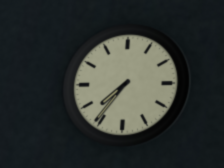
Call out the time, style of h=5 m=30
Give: h=7 m=36
